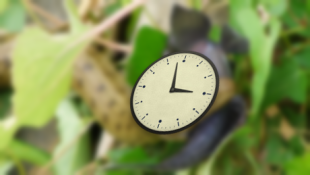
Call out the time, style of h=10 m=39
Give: h=2 m=58
